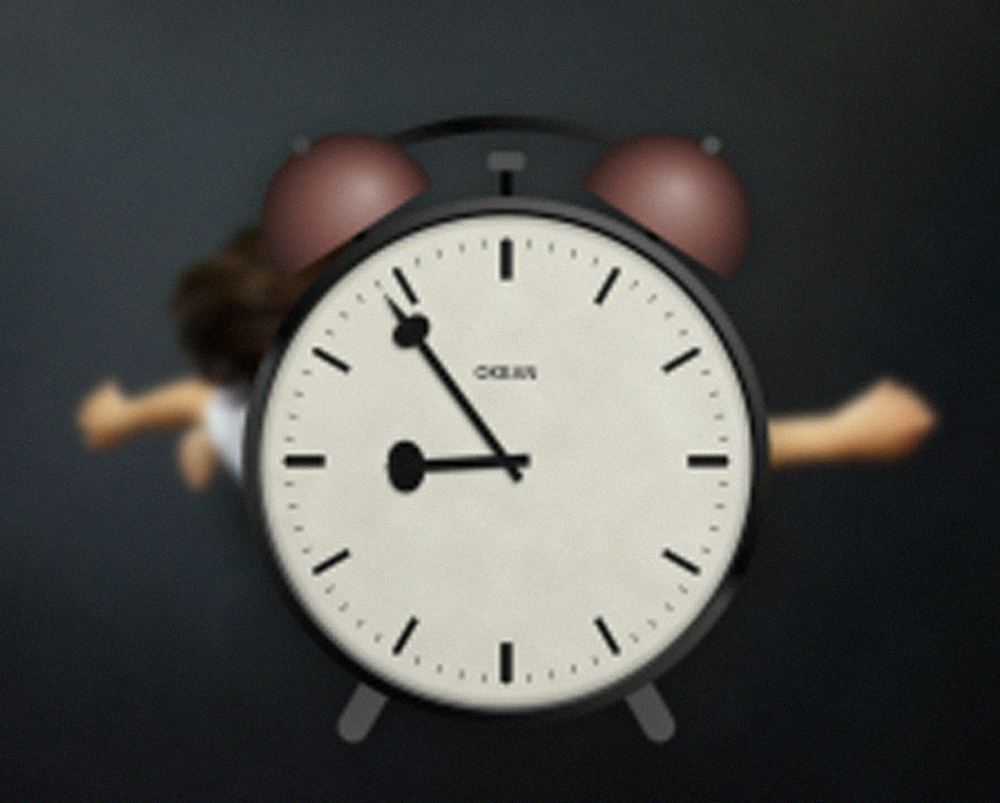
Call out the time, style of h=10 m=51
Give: h=8 m=54
